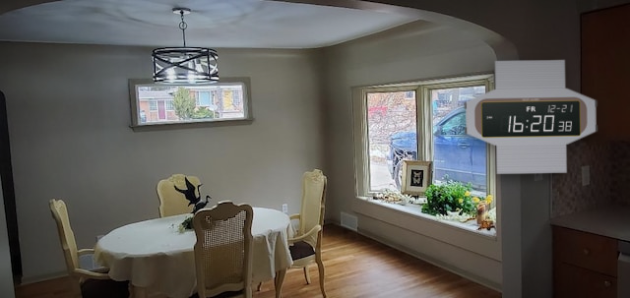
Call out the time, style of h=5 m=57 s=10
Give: h=16 m=20 s=38
